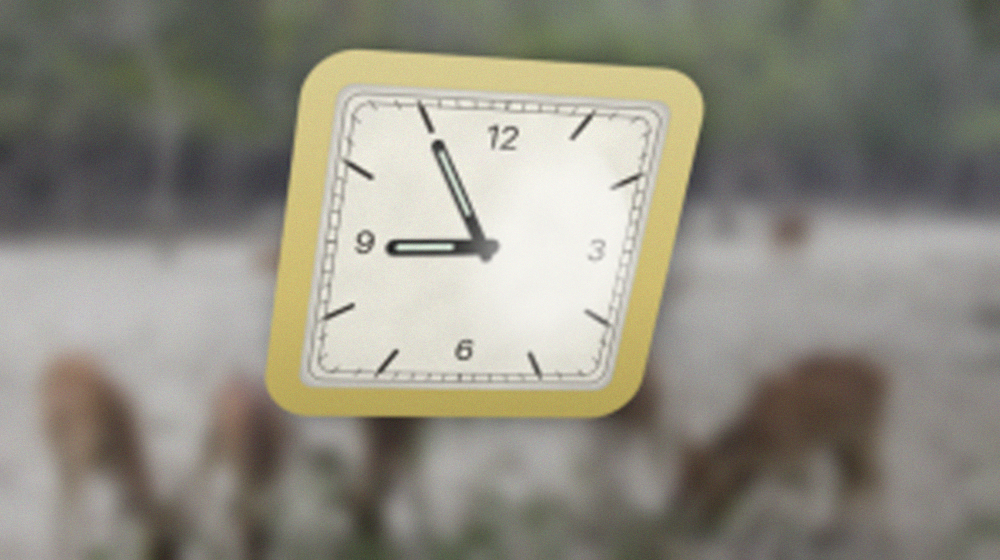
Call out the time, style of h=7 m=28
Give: h=8 m=55
